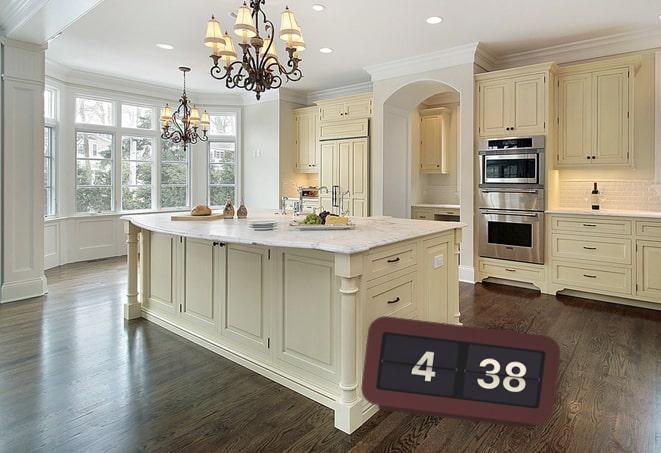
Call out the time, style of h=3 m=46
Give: h=4 m=38
